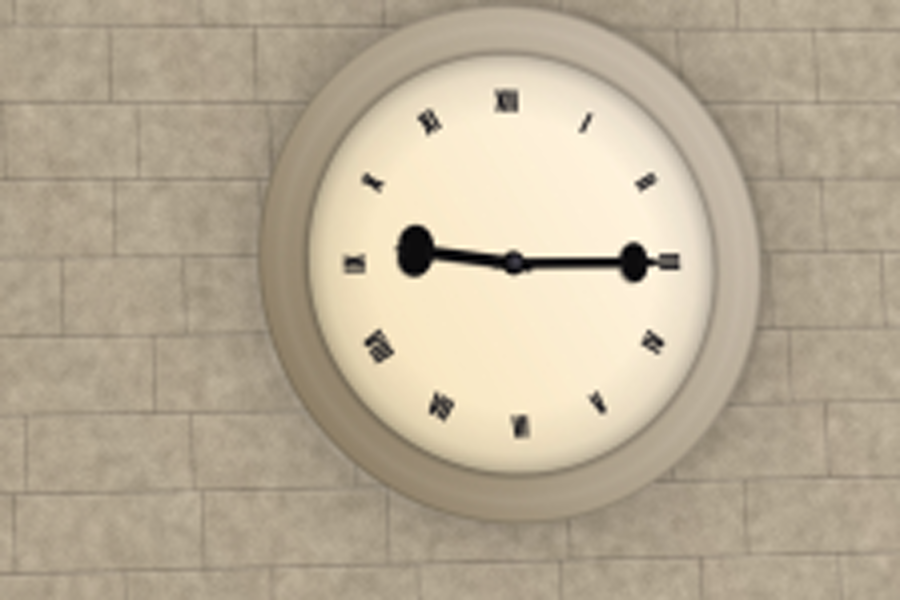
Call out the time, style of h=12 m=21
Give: h=9 m=15
